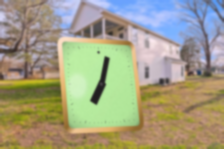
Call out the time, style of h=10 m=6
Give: h=7 m=3
